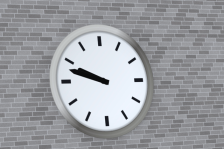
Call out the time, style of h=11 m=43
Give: h=9 m=48
